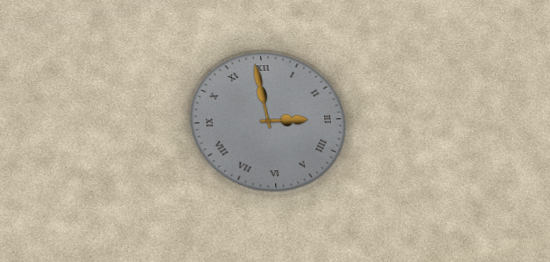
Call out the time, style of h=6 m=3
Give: h=2 m=59
